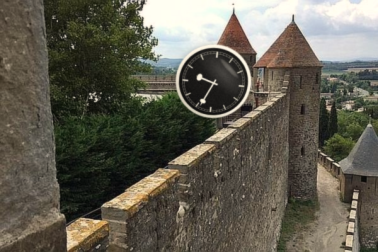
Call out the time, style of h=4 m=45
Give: h=9 m=34
